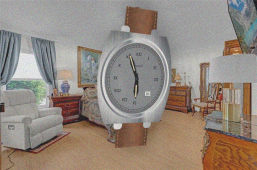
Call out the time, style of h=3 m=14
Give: h=5 m=56
